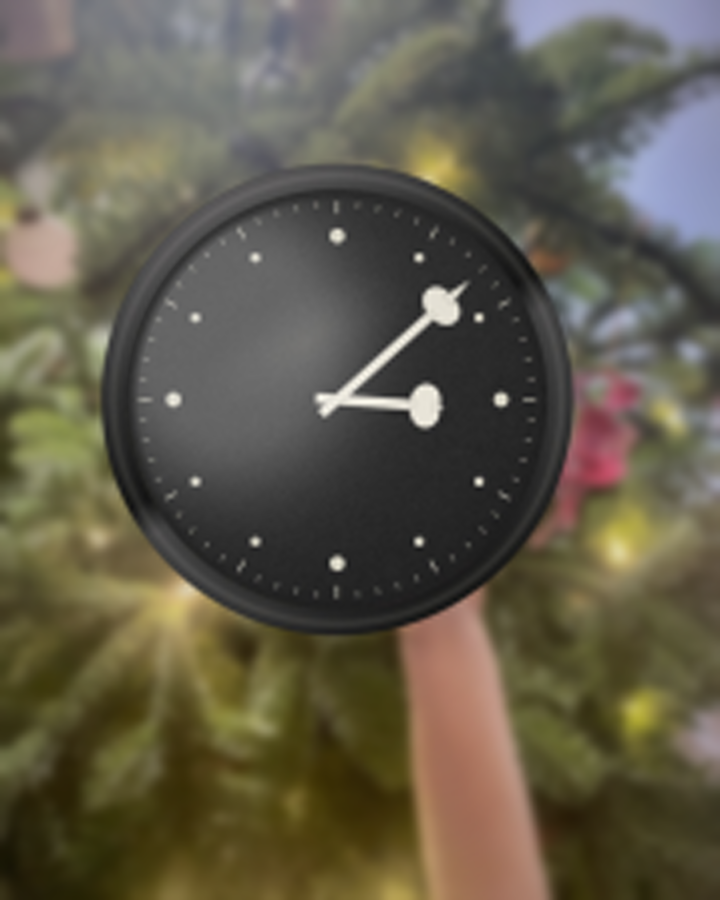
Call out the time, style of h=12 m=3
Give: h=3 m=8
